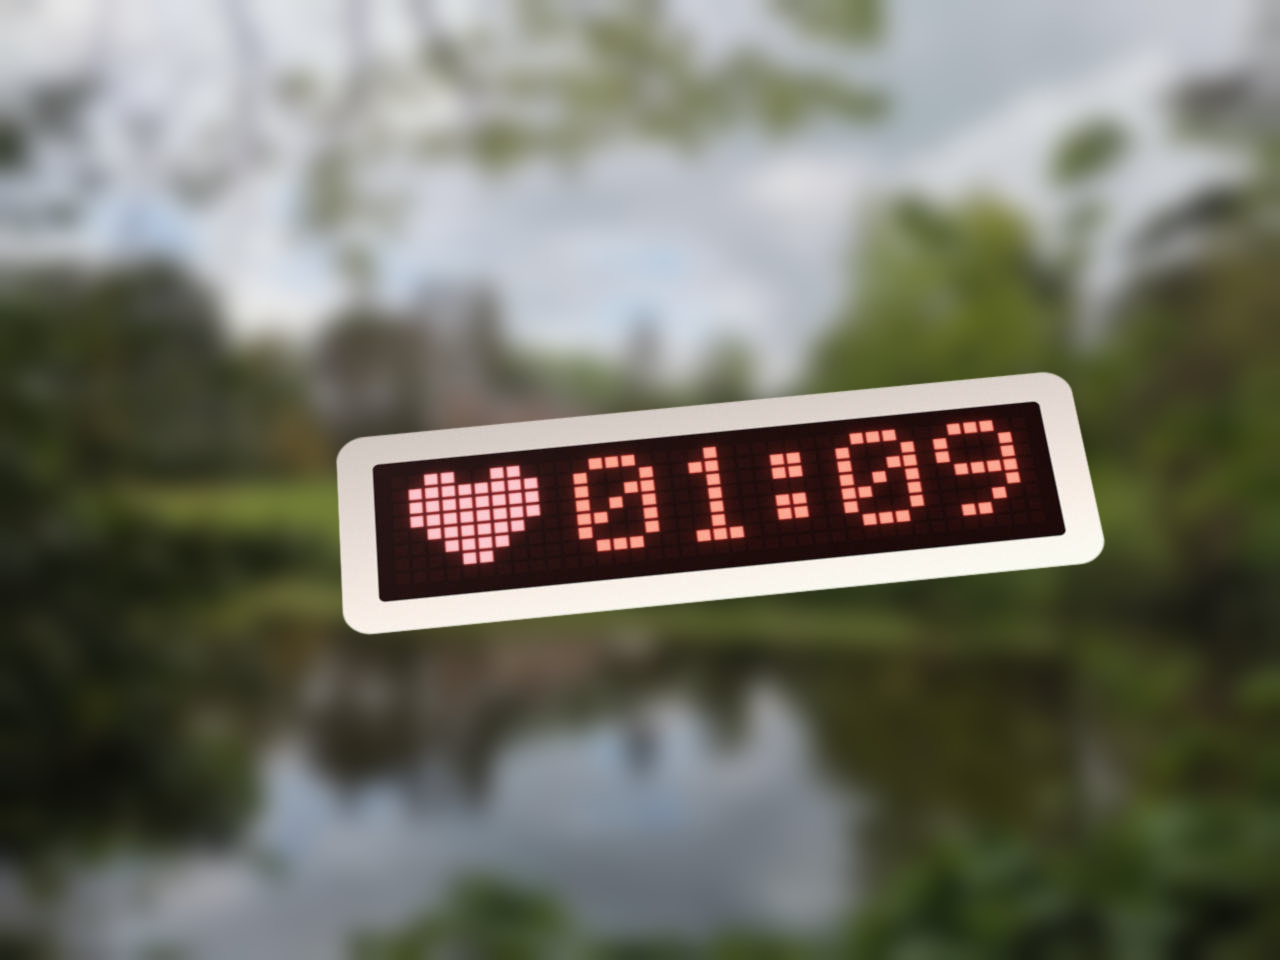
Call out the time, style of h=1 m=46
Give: h=1 m=9
